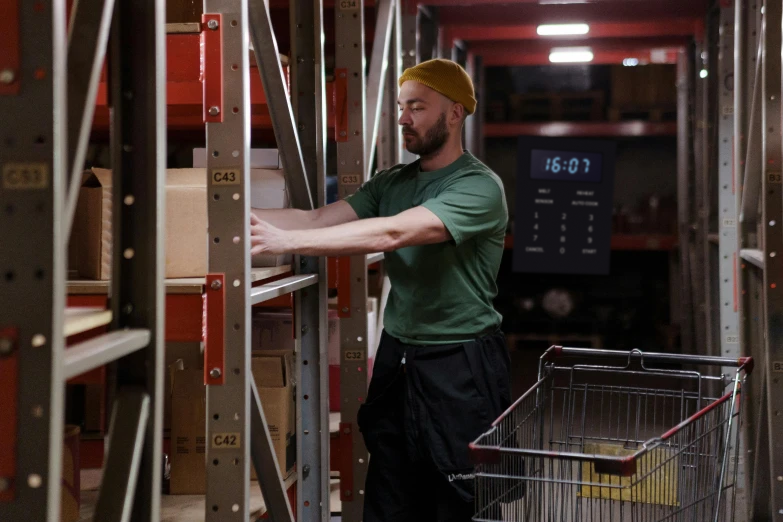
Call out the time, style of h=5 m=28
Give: h=16 m=7
